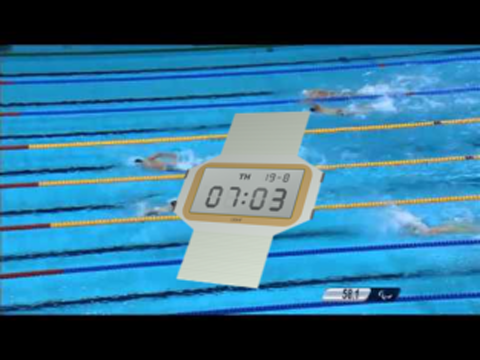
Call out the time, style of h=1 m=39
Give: h=7 m=3
